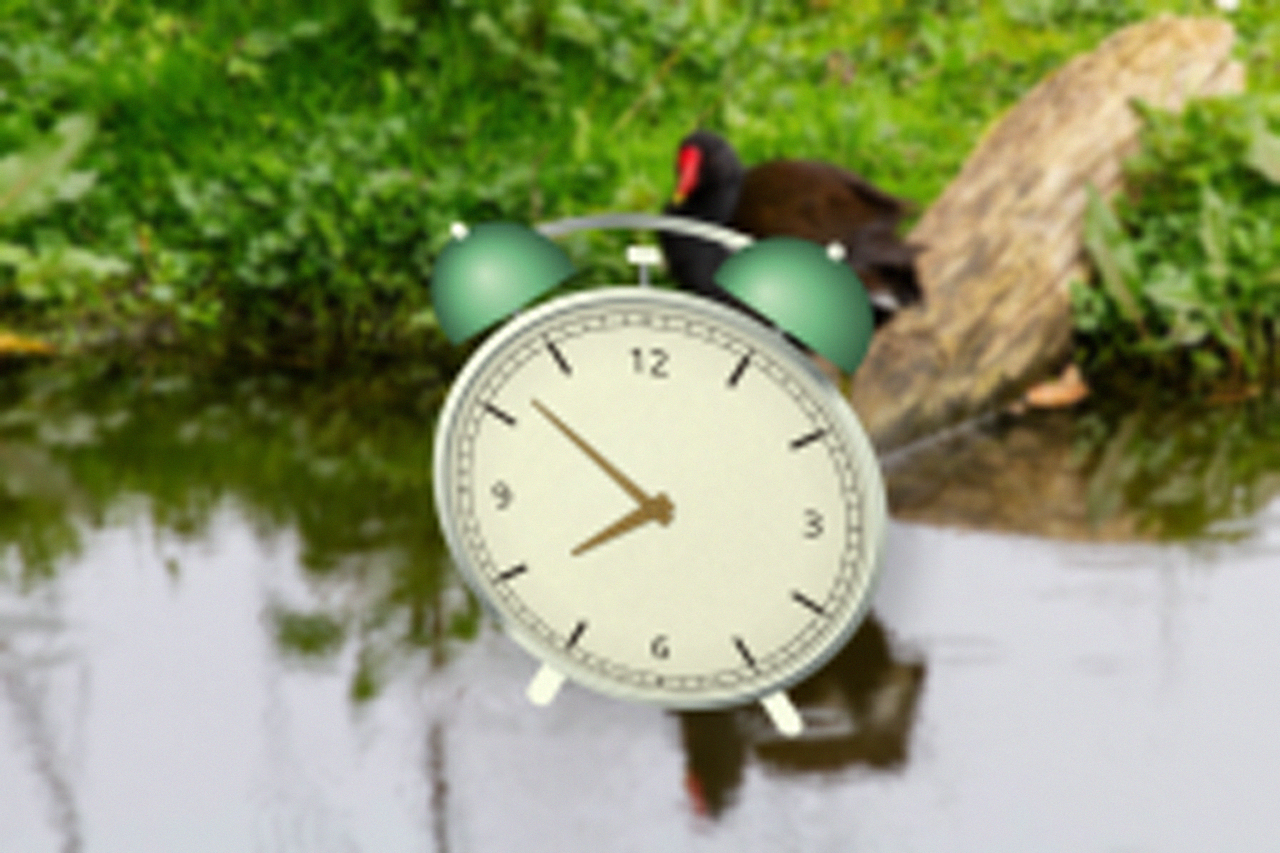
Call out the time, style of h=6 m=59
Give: h=7 m=52
